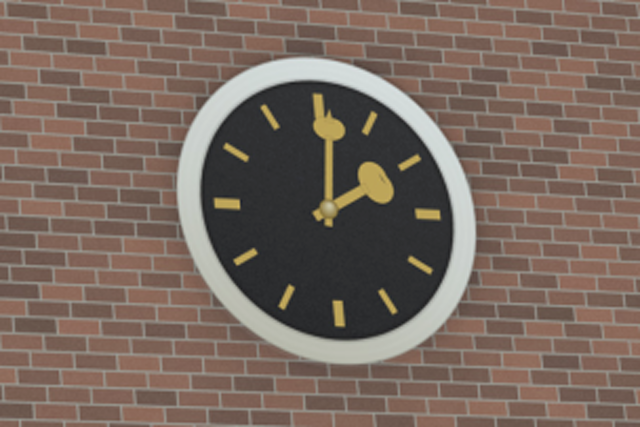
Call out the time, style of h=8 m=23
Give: h=2 m=1
